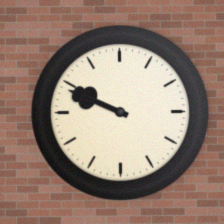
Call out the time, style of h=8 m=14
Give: h=9 m=49
